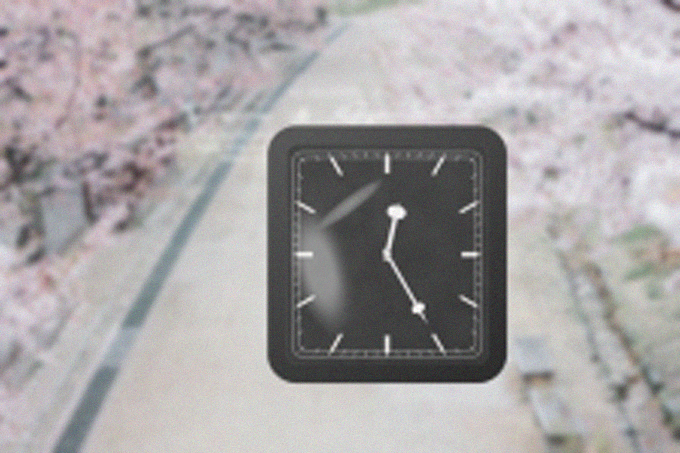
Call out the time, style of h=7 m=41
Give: h=12 m=25
